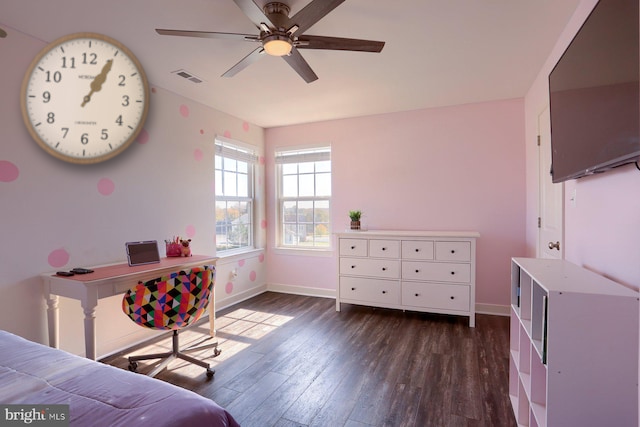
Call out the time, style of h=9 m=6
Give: h=1 m=5
